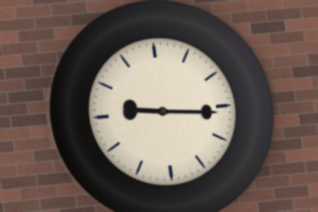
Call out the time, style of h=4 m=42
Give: h=9 m=16
